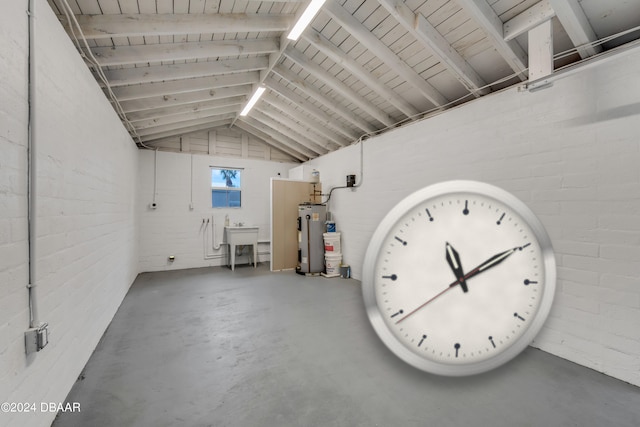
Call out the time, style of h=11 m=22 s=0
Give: h=11 m=9 s=39
